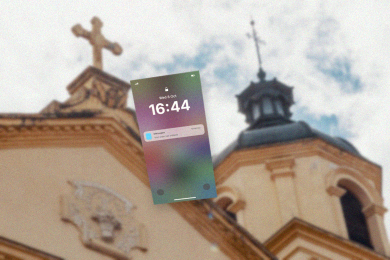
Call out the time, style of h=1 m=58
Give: h=16 m=44
